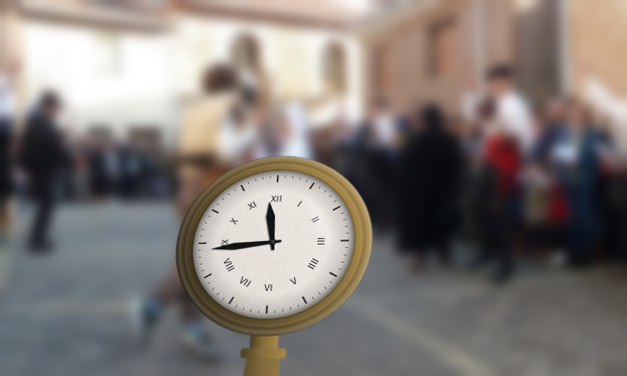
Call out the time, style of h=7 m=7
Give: h=11 m=44
